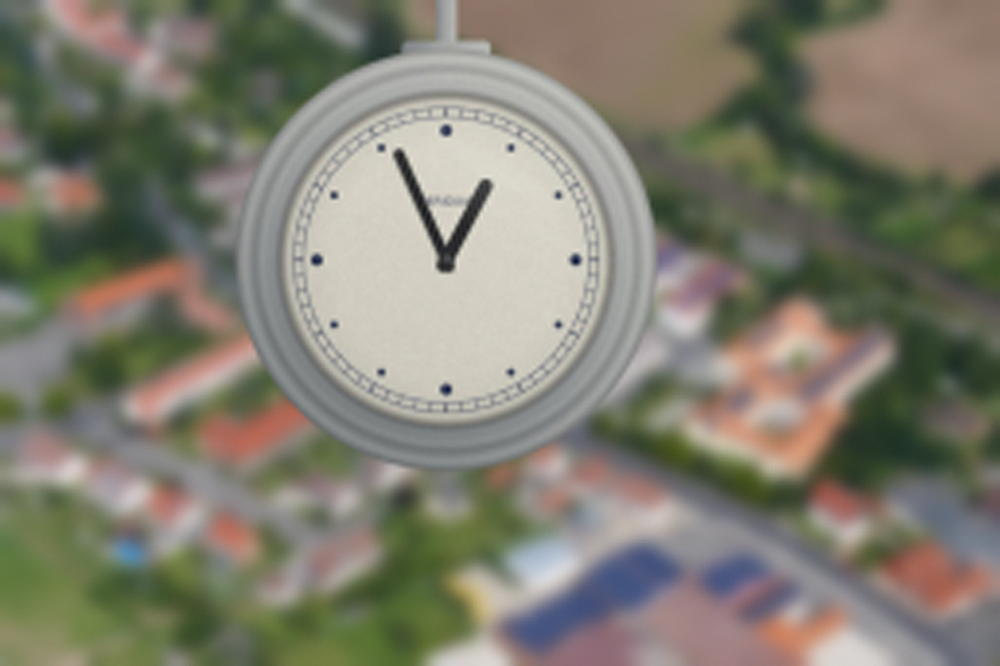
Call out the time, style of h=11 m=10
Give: h=12 m=56
